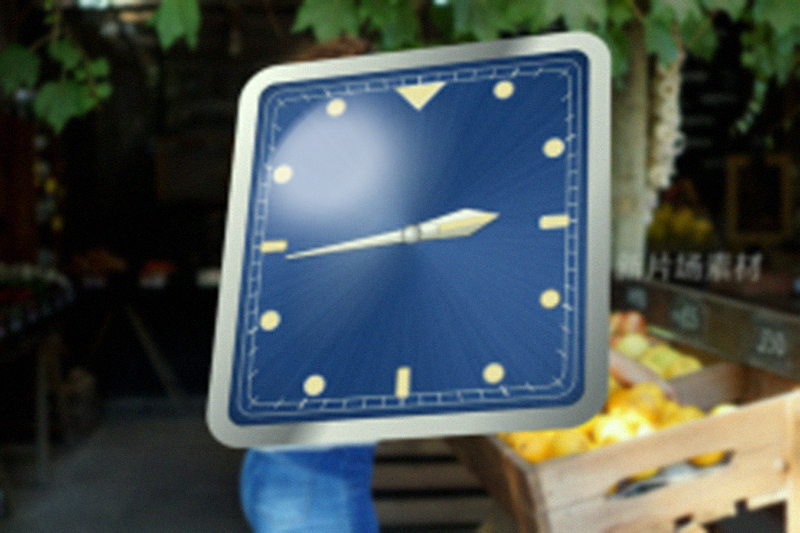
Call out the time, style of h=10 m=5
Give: h=2 m=44
